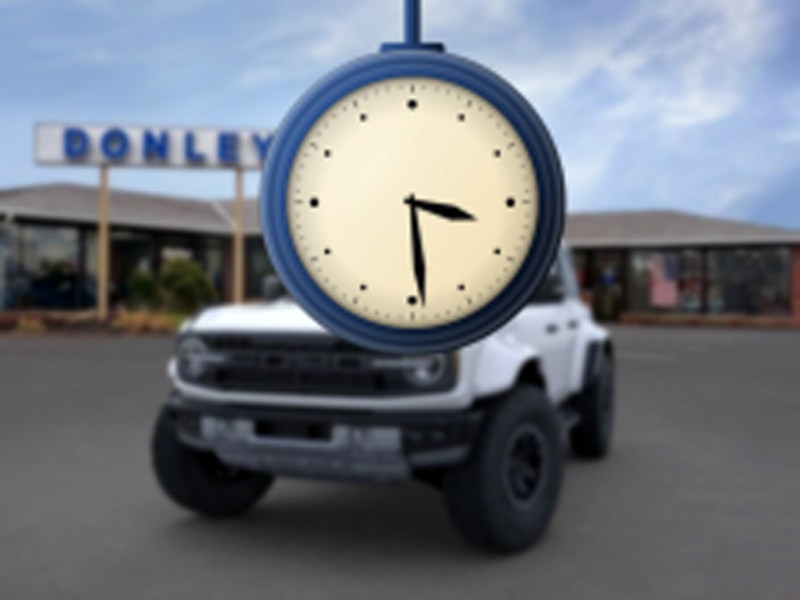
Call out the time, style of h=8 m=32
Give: h=3 m=29
